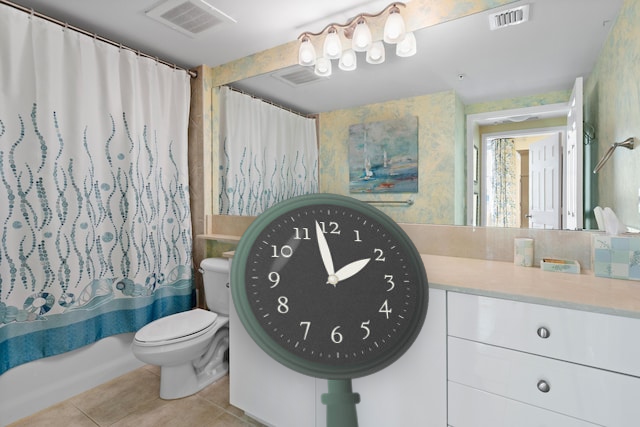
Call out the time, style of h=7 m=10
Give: h=1 m=58
